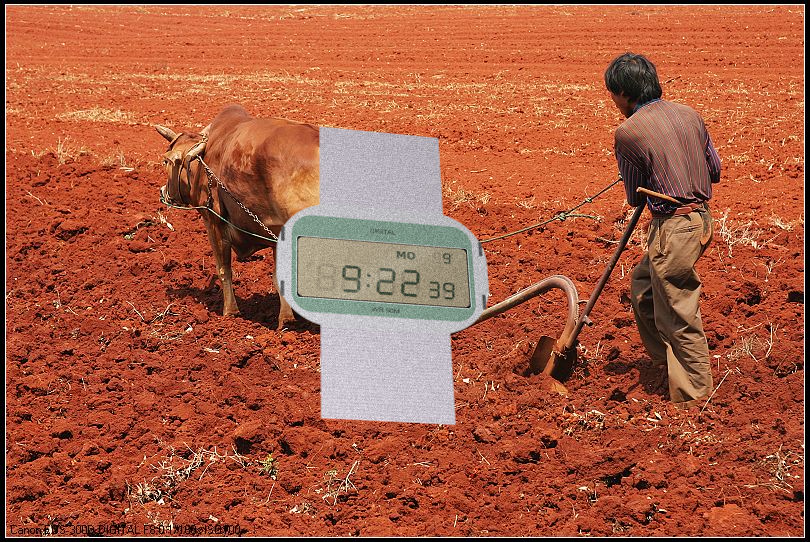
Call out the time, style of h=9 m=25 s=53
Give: h=9 m=22 s=39
